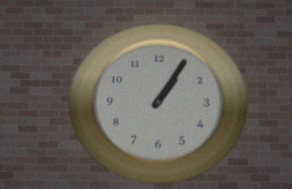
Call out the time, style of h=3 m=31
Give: h=1 m=5
